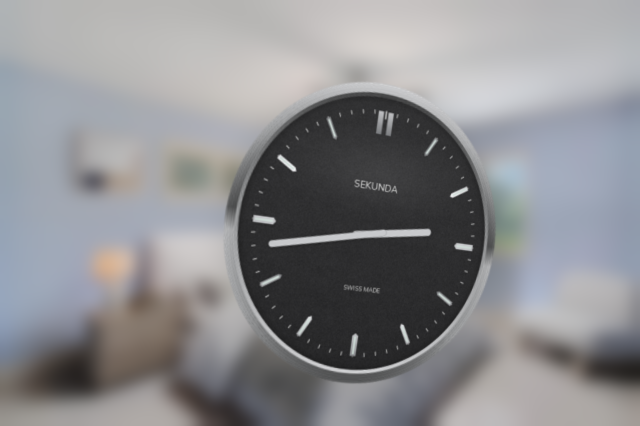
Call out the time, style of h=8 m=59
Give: h=2 m=43
